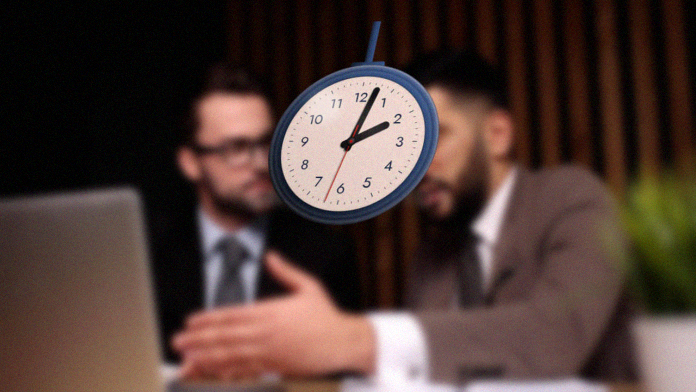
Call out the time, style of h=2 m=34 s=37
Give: h=2 m=2 s=32
